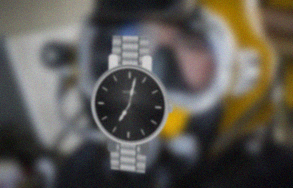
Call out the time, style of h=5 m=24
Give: h=7 m=2
